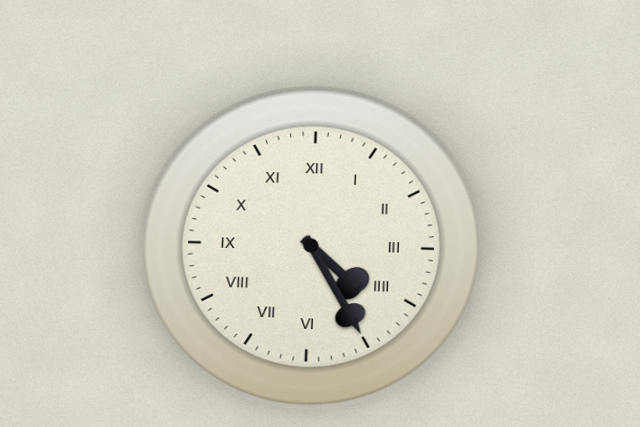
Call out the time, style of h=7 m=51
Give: h=4 m=25
